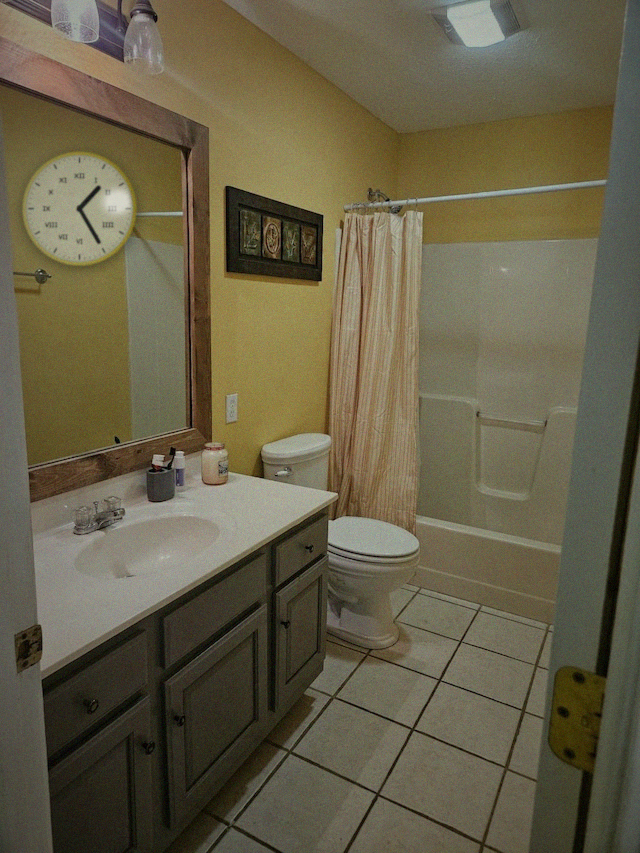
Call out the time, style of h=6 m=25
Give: h=1 m=25
